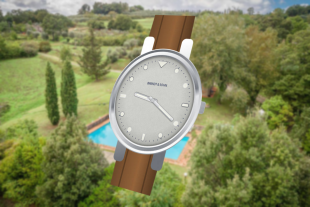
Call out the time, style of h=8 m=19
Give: h=9 m=20
